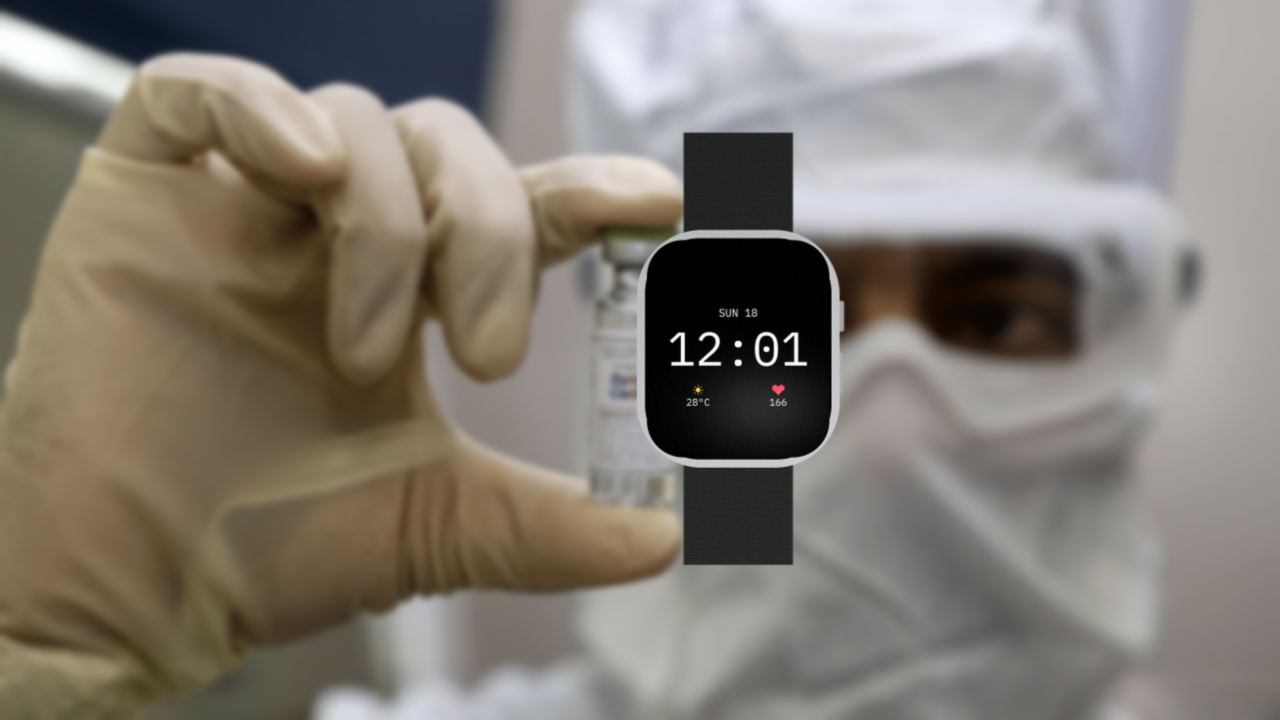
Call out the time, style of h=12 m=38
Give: h=12 m=1
